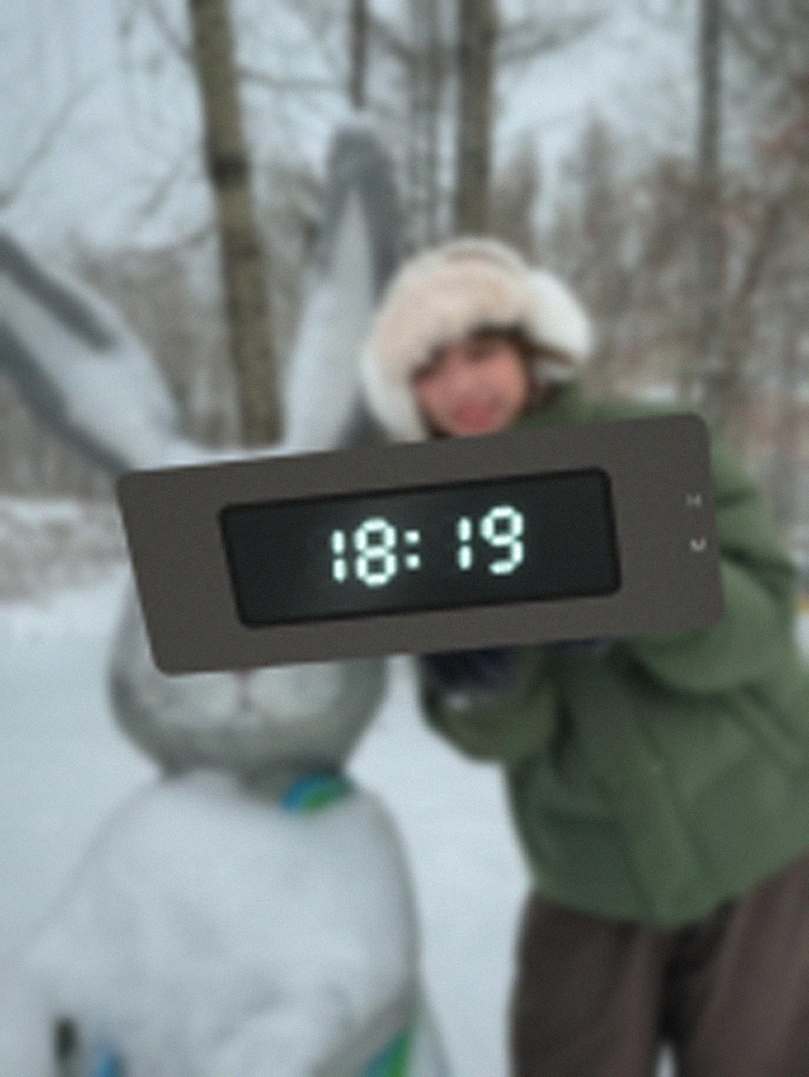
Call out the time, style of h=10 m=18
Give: h=18 m=19
